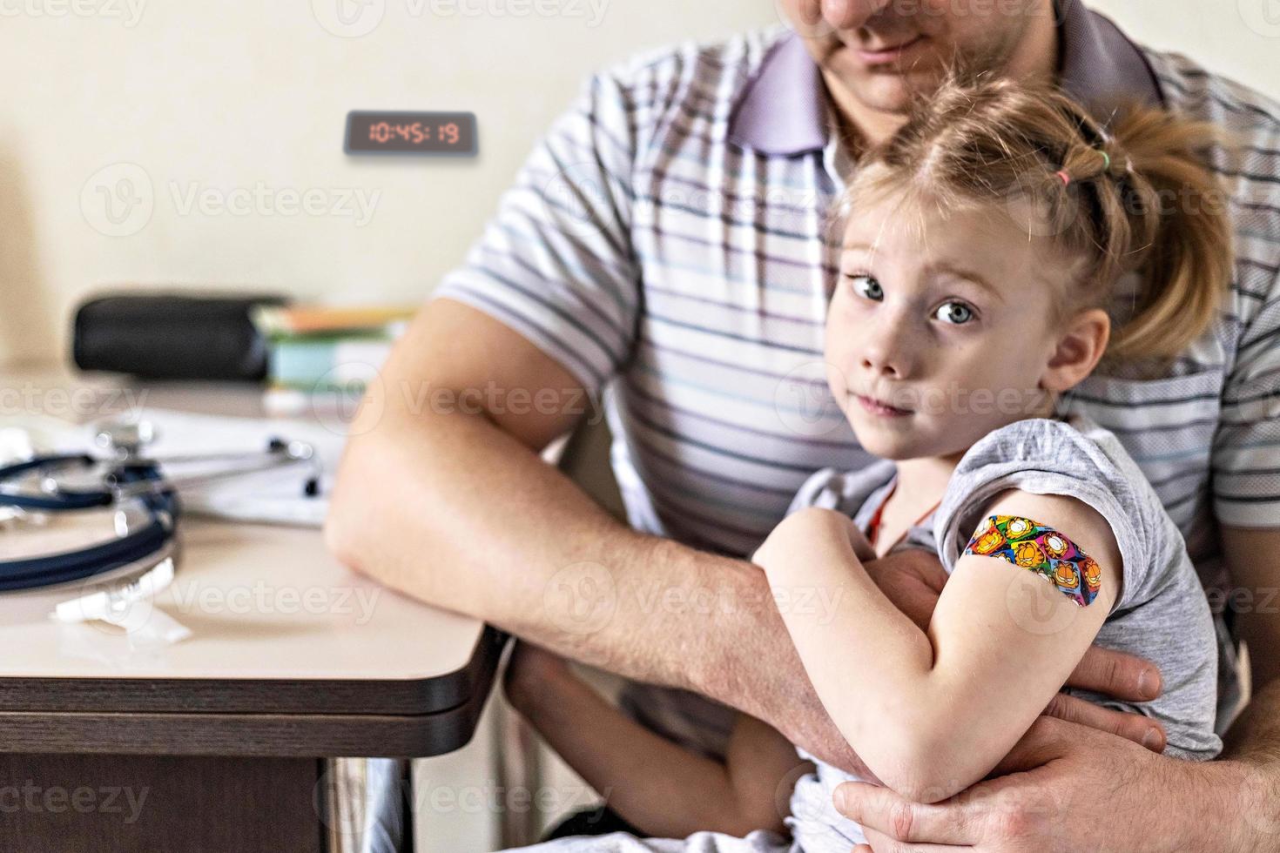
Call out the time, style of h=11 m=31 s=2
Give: h=10 m=45 s=19
